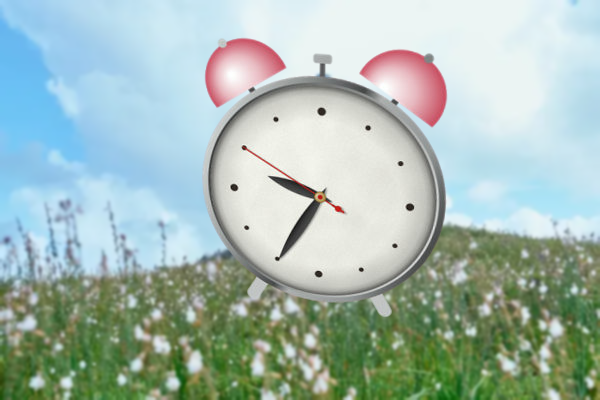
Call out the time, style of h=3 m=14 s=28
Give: h=9 m=34 s=50
